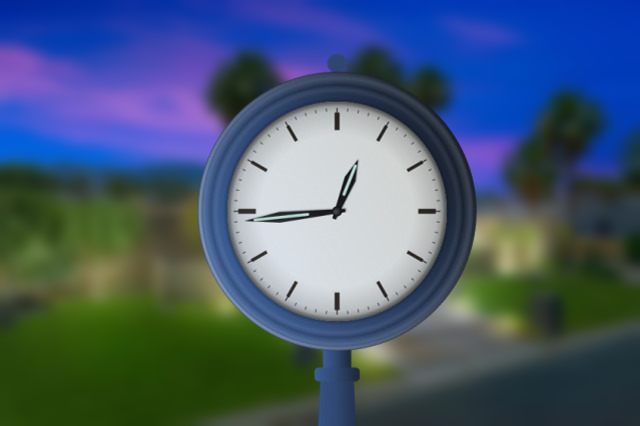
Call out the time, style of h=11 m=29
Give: h=12 m=44
